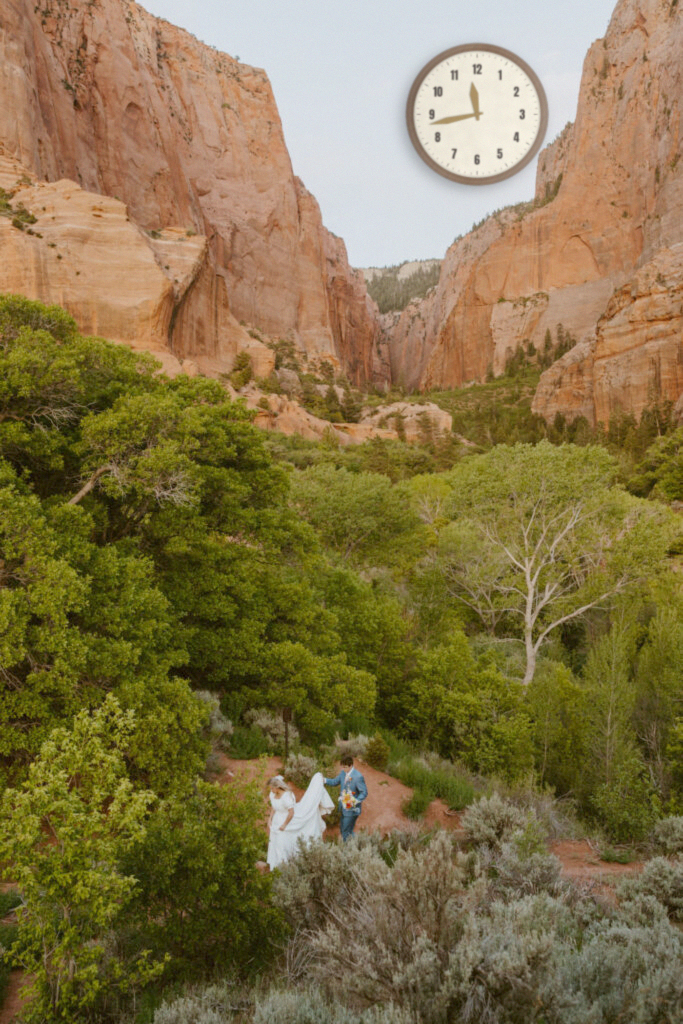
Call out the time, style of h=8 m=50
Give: h=11 m=43
